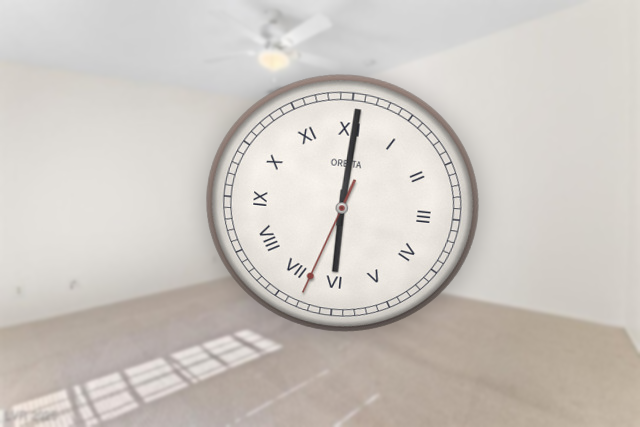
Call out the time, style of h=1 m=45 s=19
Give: h=6 m=0 s=33
